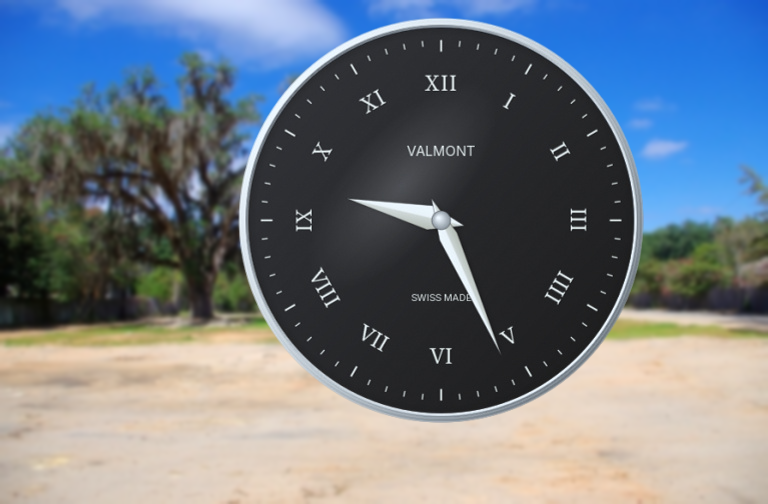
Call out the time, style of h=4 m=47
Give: h=9 m=26
